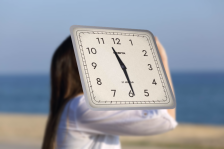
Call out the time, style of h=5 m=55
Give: h=11 m=29
